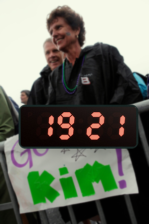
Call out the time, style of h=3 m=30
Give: h=19 m=21
